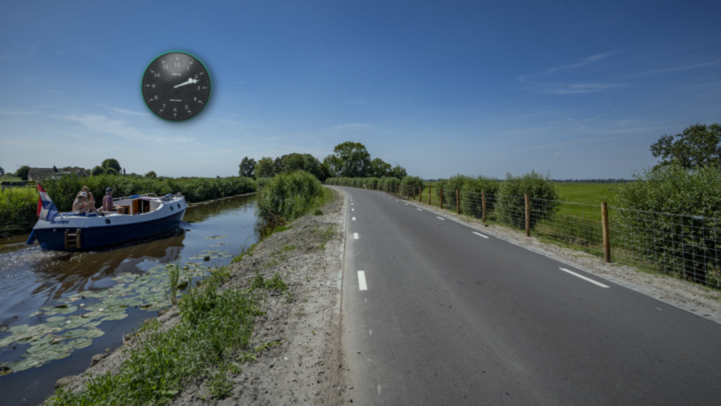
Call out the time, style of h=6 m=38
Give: h=2 m=12
